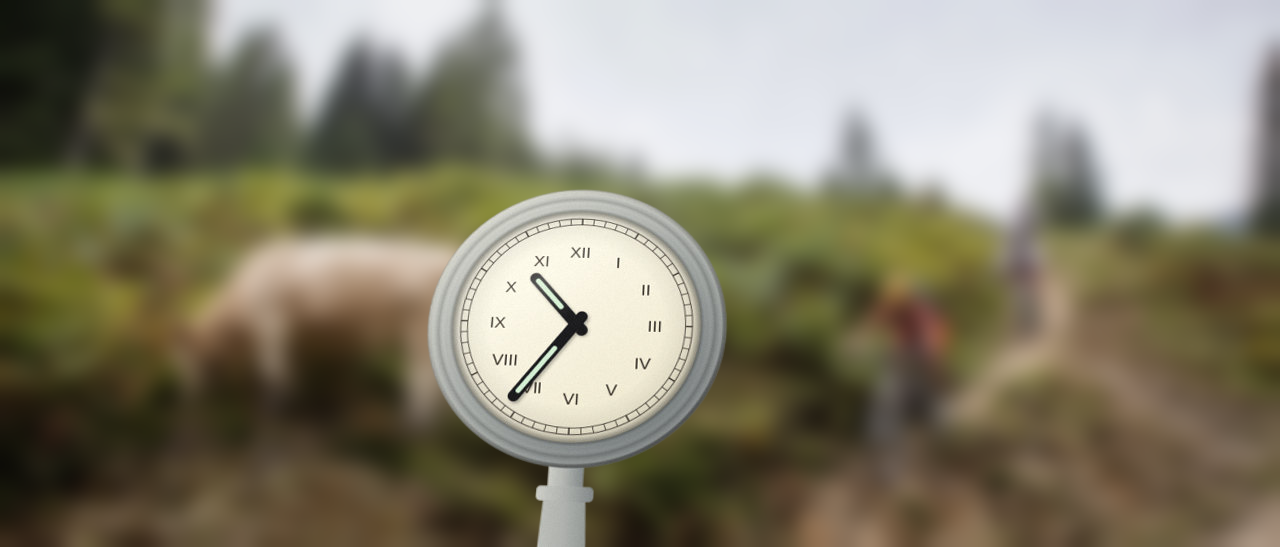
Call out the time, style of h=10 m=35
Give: h=10 m=36
